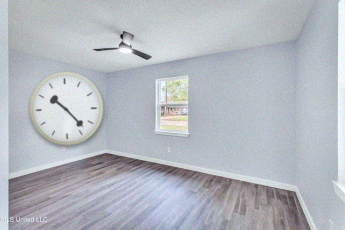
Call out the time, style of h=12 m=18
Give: h=10 m=23
